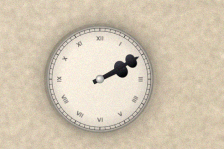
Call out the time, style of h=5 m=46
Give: h=2 m=10
